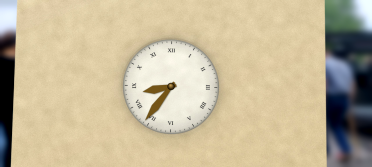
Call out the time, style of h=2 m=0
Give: h=8 m=36
